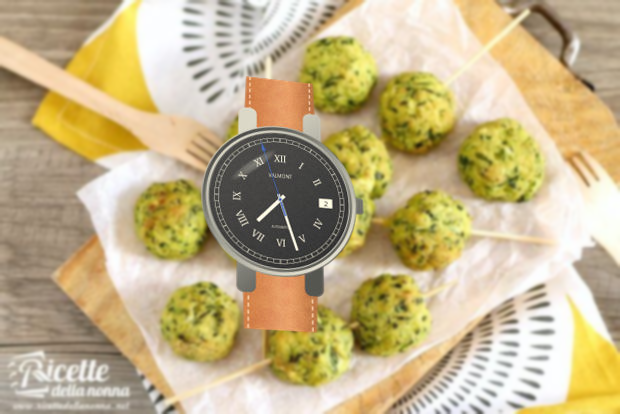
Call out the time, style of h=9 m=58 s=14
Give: h=7 m=26 s=57
